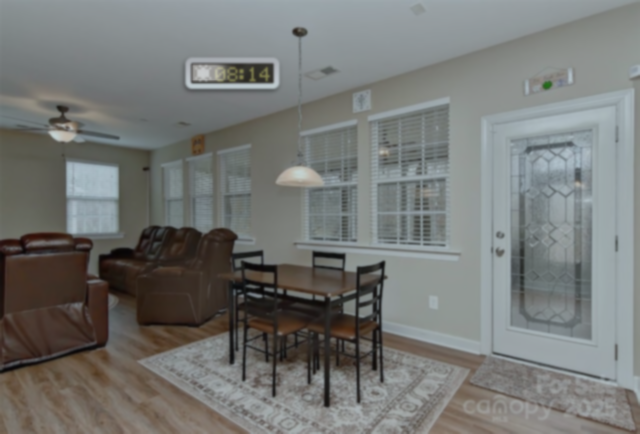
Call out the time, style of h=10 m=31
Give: h=8 m=14
